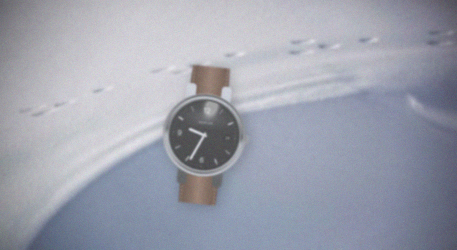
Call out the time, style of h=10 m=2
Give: h=9 m=34
